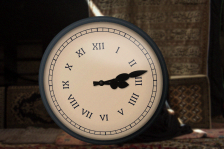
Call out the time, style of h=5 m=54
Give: h=3 m=13
